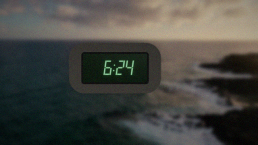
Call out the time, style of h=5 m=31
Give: h=6 m=24
